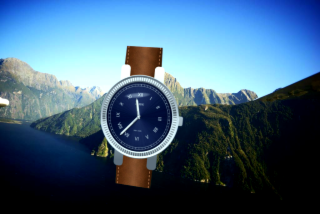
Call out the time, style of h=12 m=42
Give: h=11 m=37
